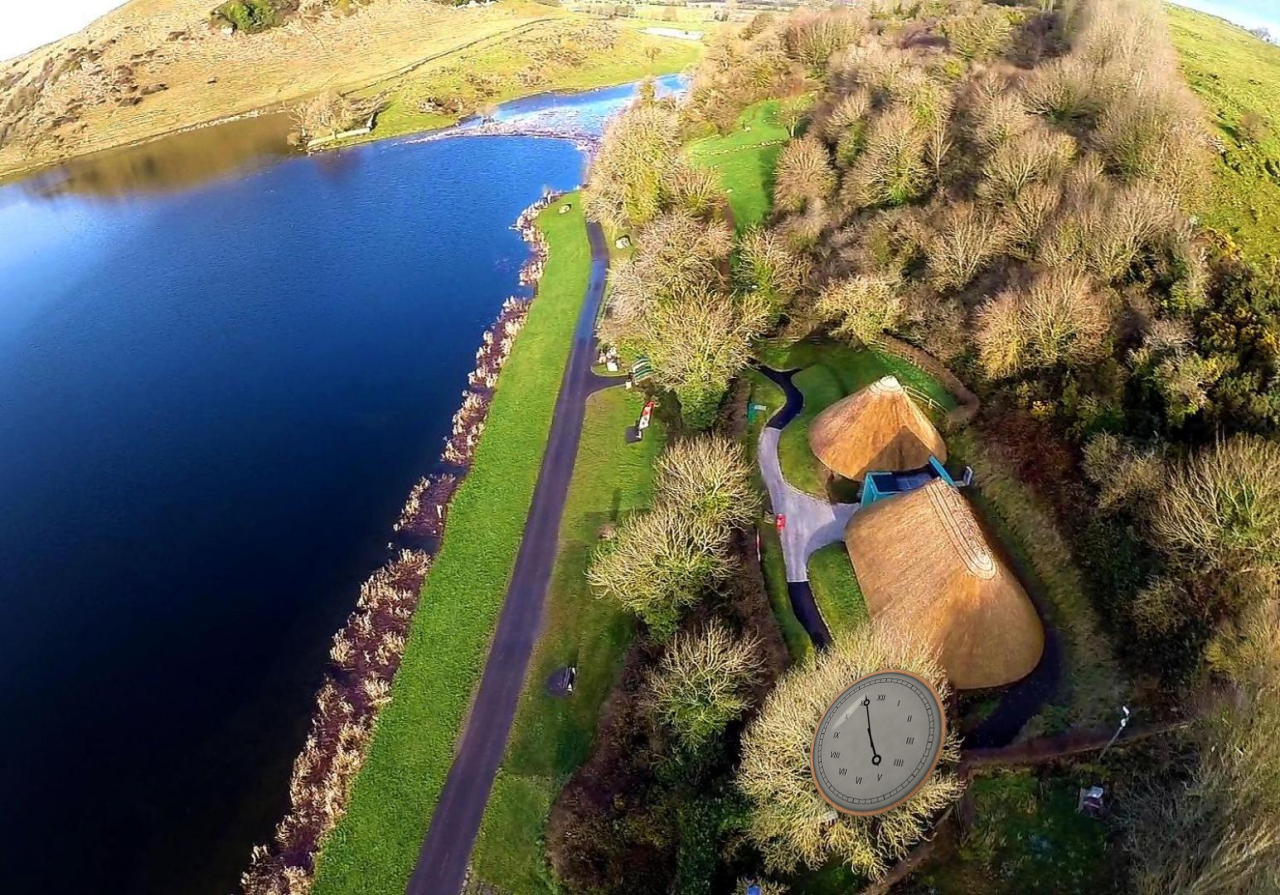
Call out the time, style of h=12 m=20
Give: h=4 m=56
